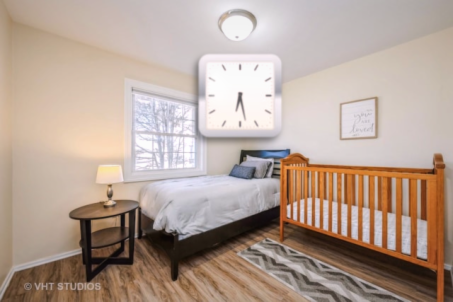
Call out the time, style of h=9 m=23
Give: h=6 m=28
